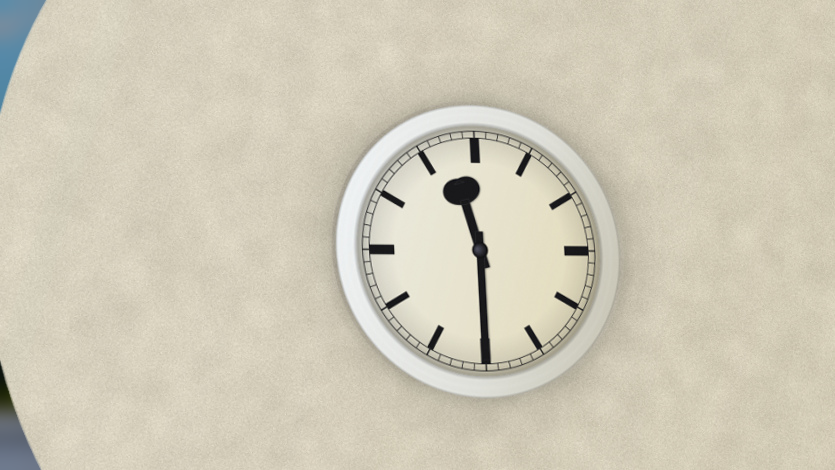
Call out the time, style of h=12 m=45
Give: h=11 m=30
